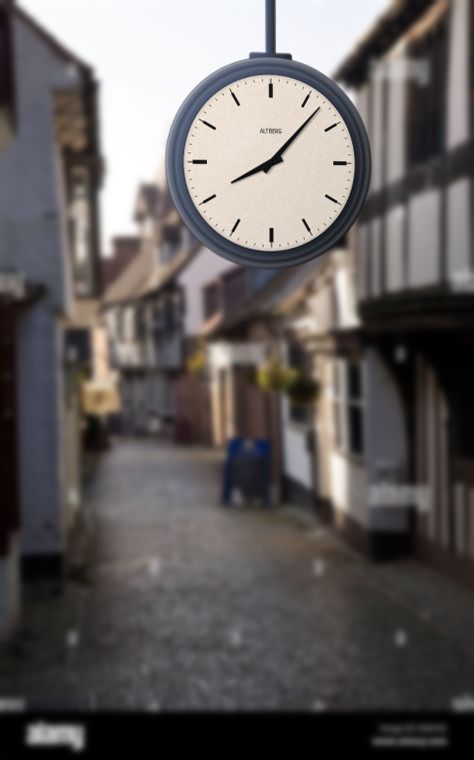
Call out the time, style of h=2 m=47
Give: h=8 m=7
